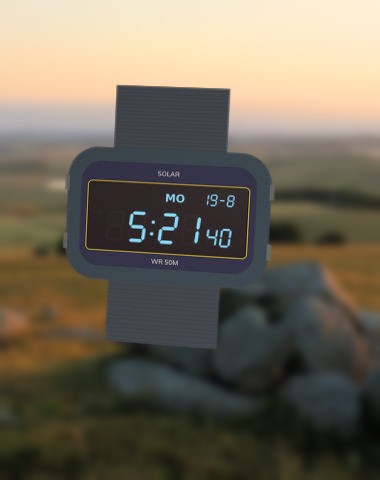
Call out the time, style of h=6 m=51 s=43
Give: h=5 m=21 s=40
